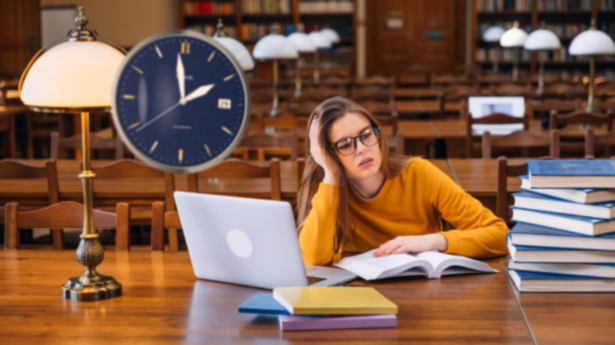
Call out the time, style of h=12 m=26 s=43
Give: h=1 m=58 s=39
